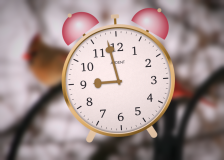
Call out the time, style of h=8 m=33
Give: h=8 m=58
